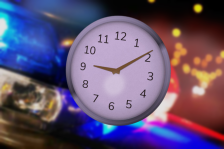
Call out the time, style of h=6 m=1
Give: h=9 m=9
